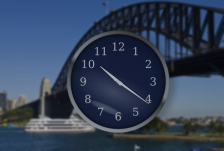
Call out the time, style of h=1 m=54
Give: h=10 m=21
